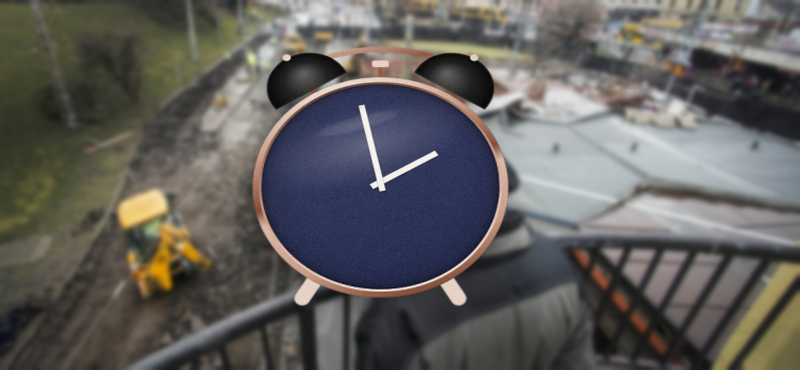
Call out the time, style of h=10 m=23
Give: h=1 m=58
